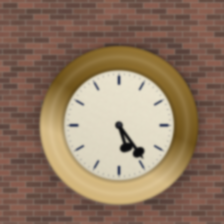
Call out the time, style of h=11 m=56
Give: h=5 m=24
